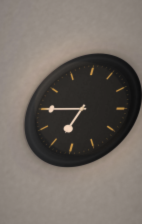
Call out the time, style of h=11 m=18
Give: h=6 m=45
